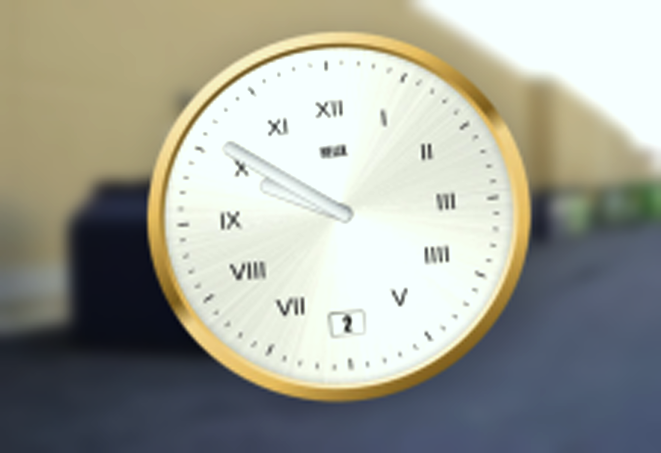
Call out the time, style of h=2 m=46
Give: h=9 m=51
